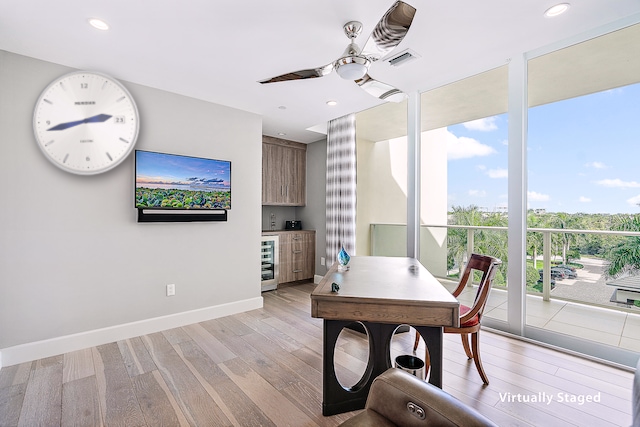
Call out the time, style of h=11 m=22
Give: h=2 m=43
